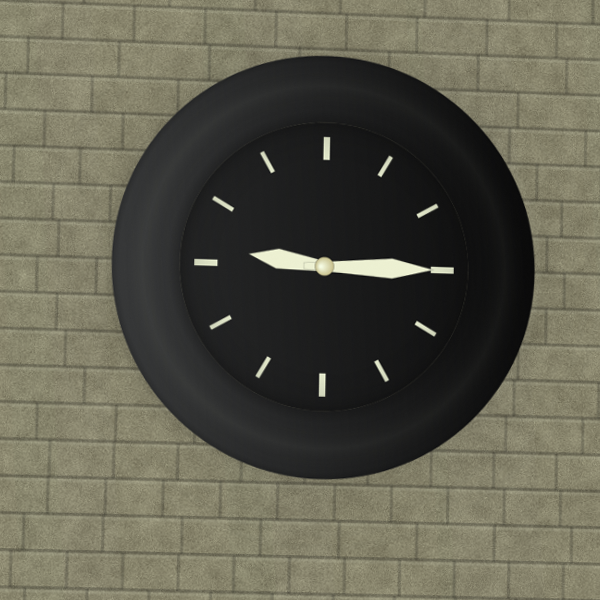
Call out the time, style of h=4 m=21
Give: h=9 m=15
